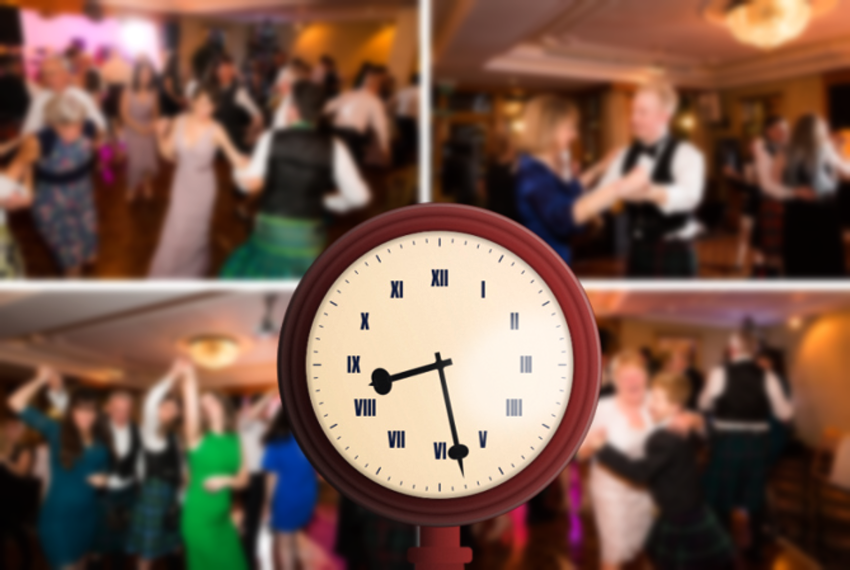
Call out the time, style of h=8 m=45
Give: h=8 m=28
